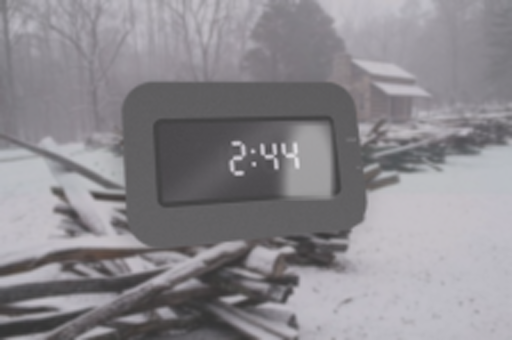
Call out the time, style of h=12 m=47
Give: h=2 m=44
